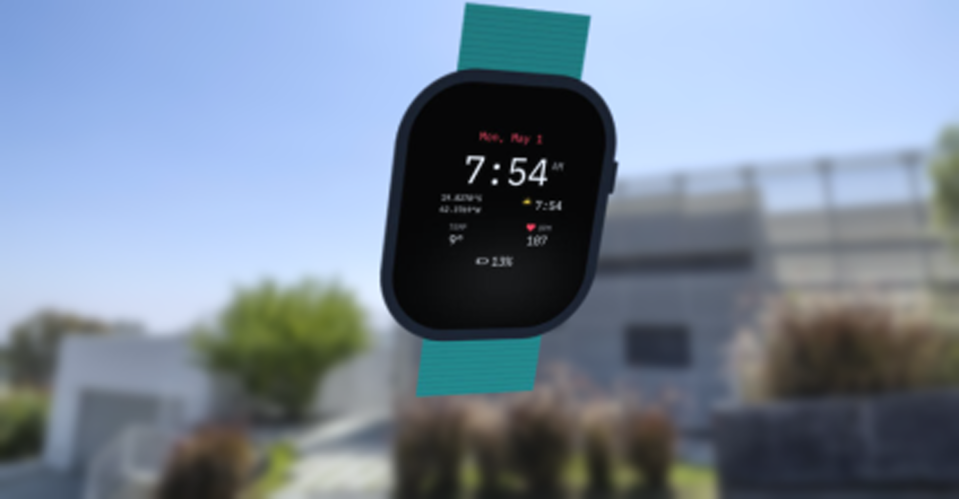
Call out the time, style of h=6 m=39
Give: h=7 m=54
